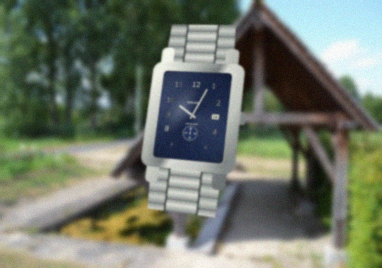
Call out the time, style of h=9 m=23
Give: h=10 m=4
